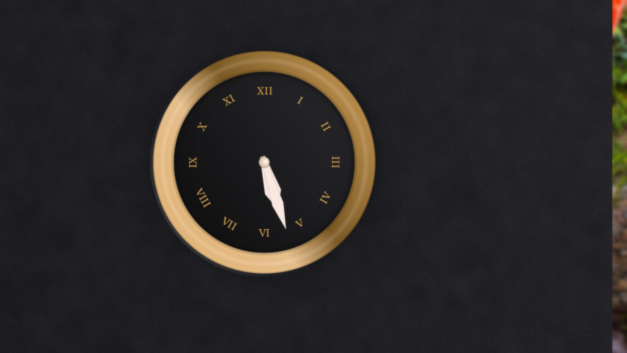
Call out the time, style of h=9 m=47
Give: h=5 m=27
